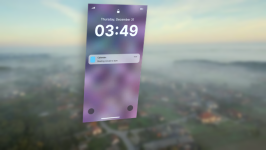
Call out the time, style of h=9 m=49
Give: h=3 m=49
